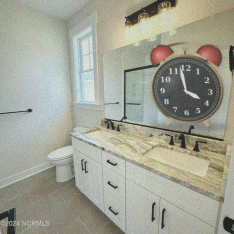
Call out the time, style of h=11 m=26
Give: h=3 m=58
